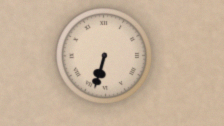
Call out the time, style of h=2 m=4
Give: h=6 m=33
